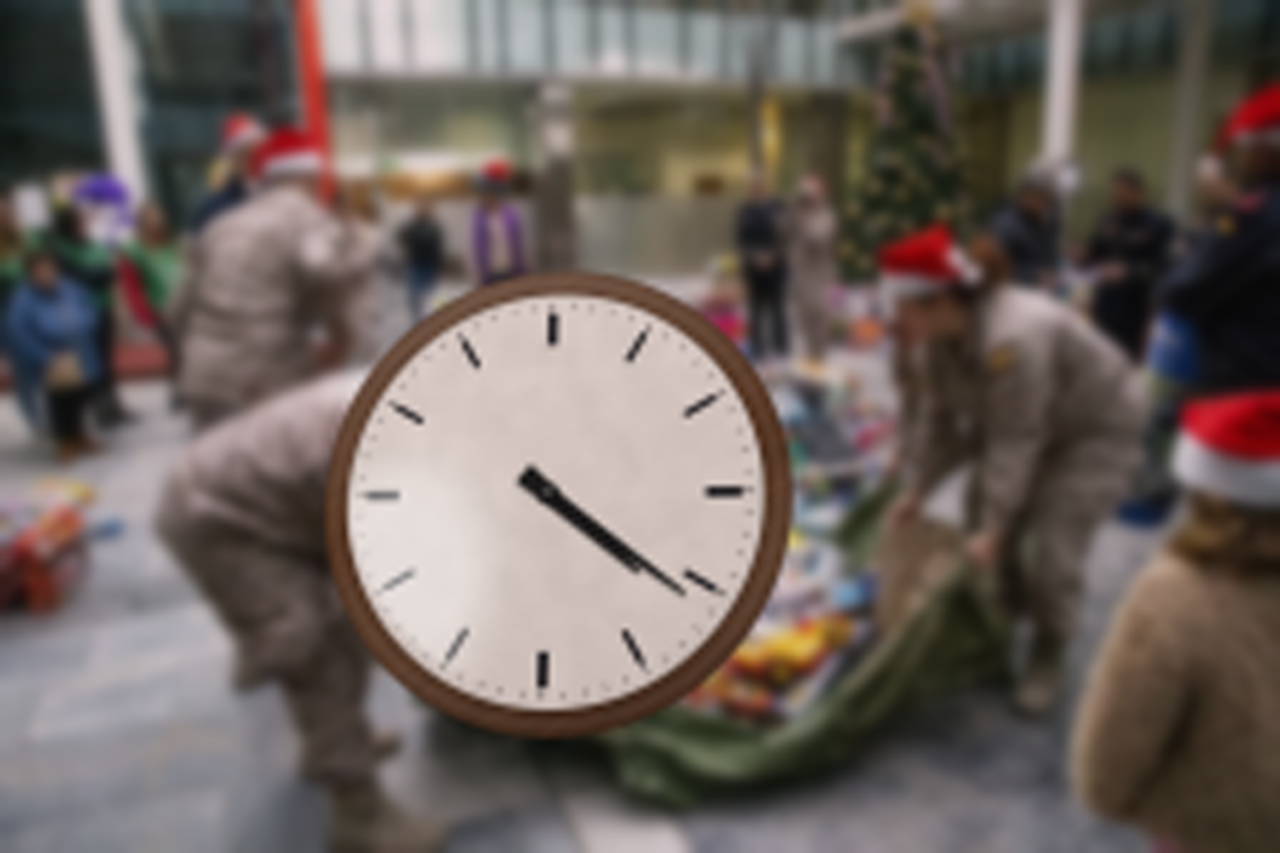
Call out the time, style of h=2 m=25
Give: h=4 m=21
